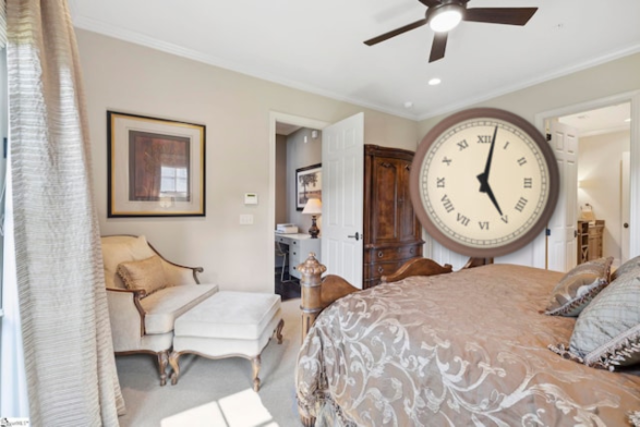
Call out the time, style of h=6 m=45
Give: h=5 m=2
